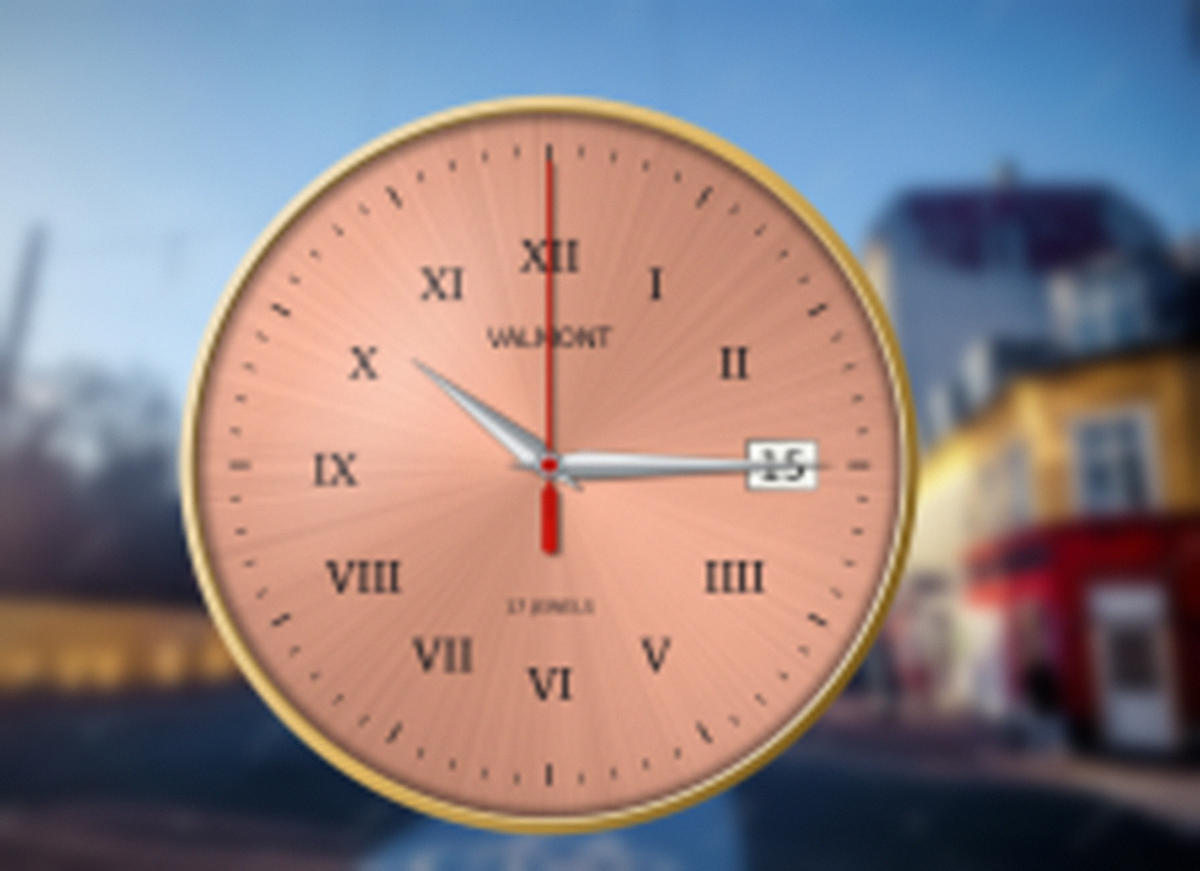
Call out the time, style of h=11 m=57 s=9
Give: h=10 m=15 s=0
